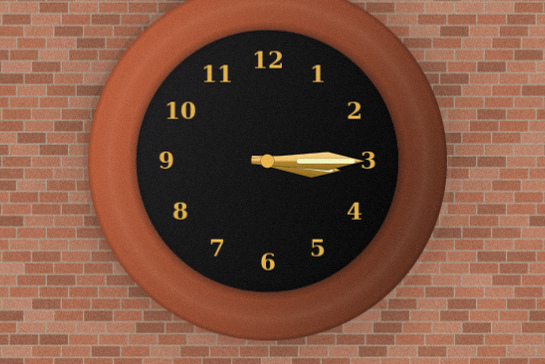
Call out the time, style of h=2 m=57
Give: h=3 m=15
